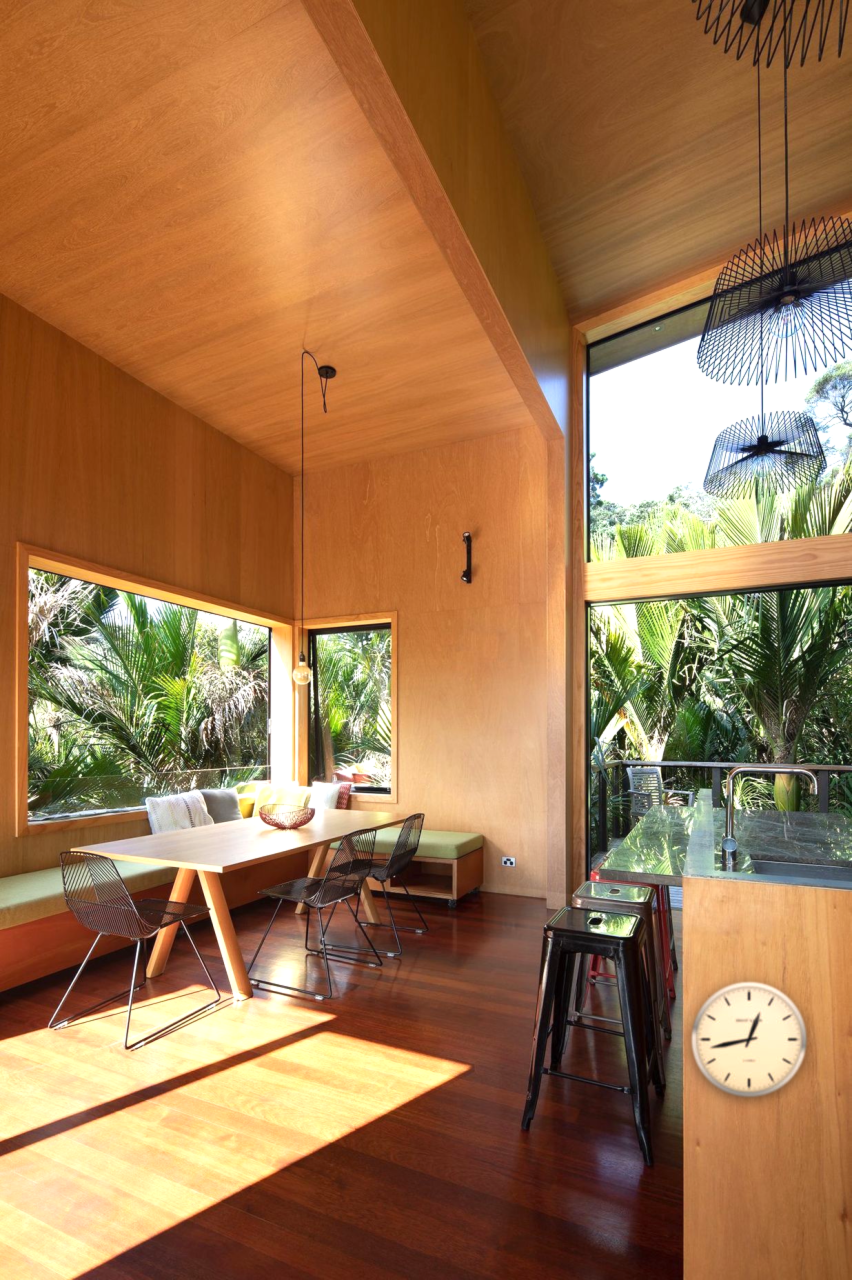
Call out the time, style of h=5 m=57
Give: h=12 m=43
